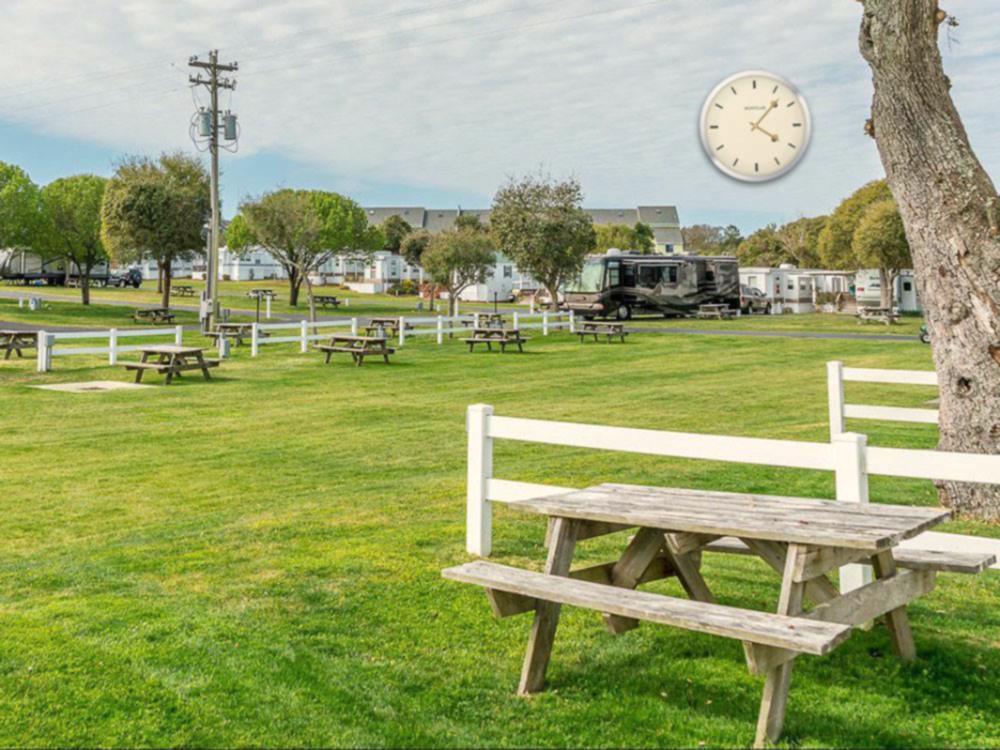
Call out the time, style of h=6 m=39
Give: h=4 m=7
